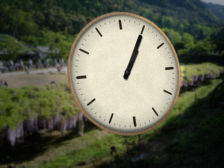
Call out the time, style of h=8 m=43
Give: h=1 m=5
